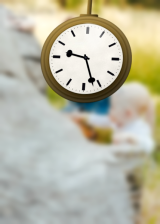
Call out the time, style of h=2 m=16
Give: h=9 m=27
